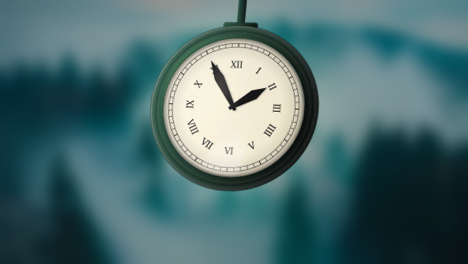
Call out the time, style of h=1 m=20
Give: h=1 m=55
